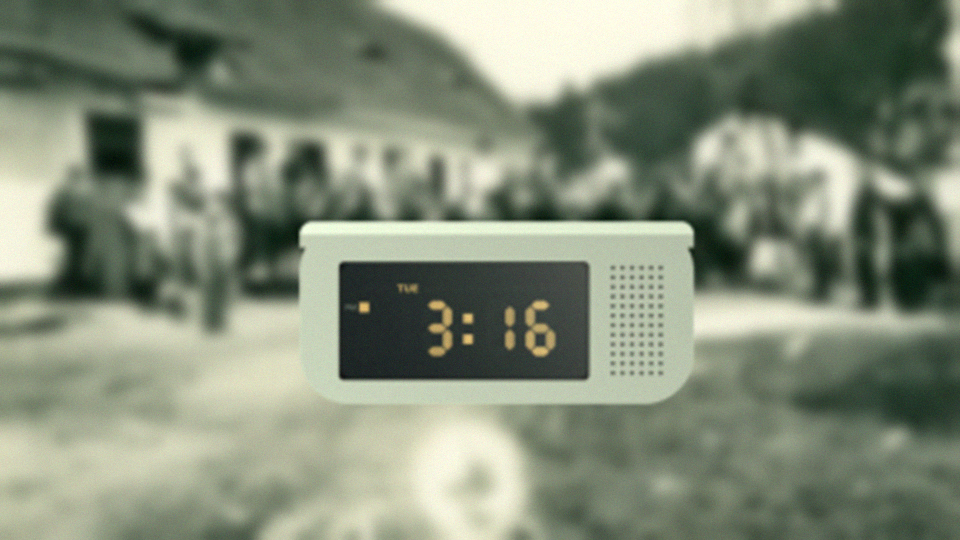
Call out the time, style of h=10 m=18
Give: h=3 m=16
